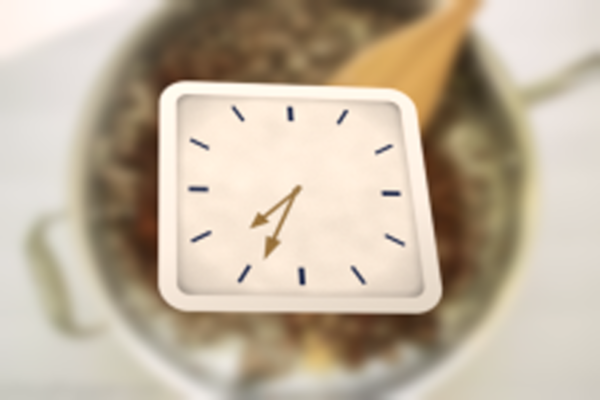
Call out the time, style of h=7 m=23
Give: h=7 m=34
